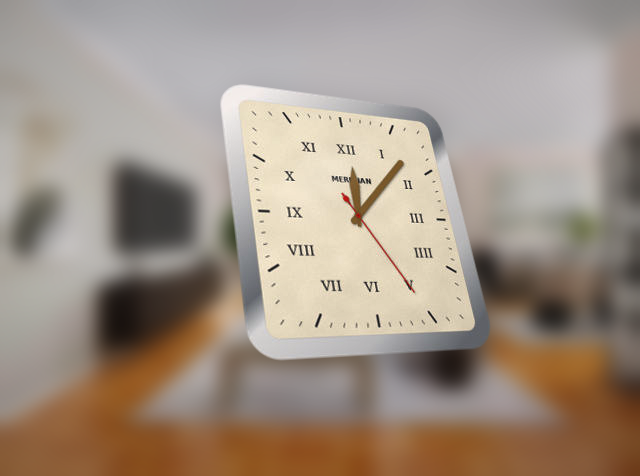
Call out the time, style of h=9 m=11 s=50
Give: h=12 m=7 s=25
